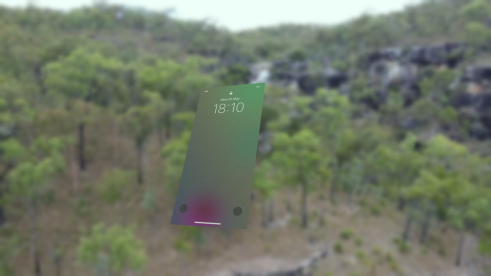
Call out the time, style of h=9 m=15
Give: h=18 m=10
